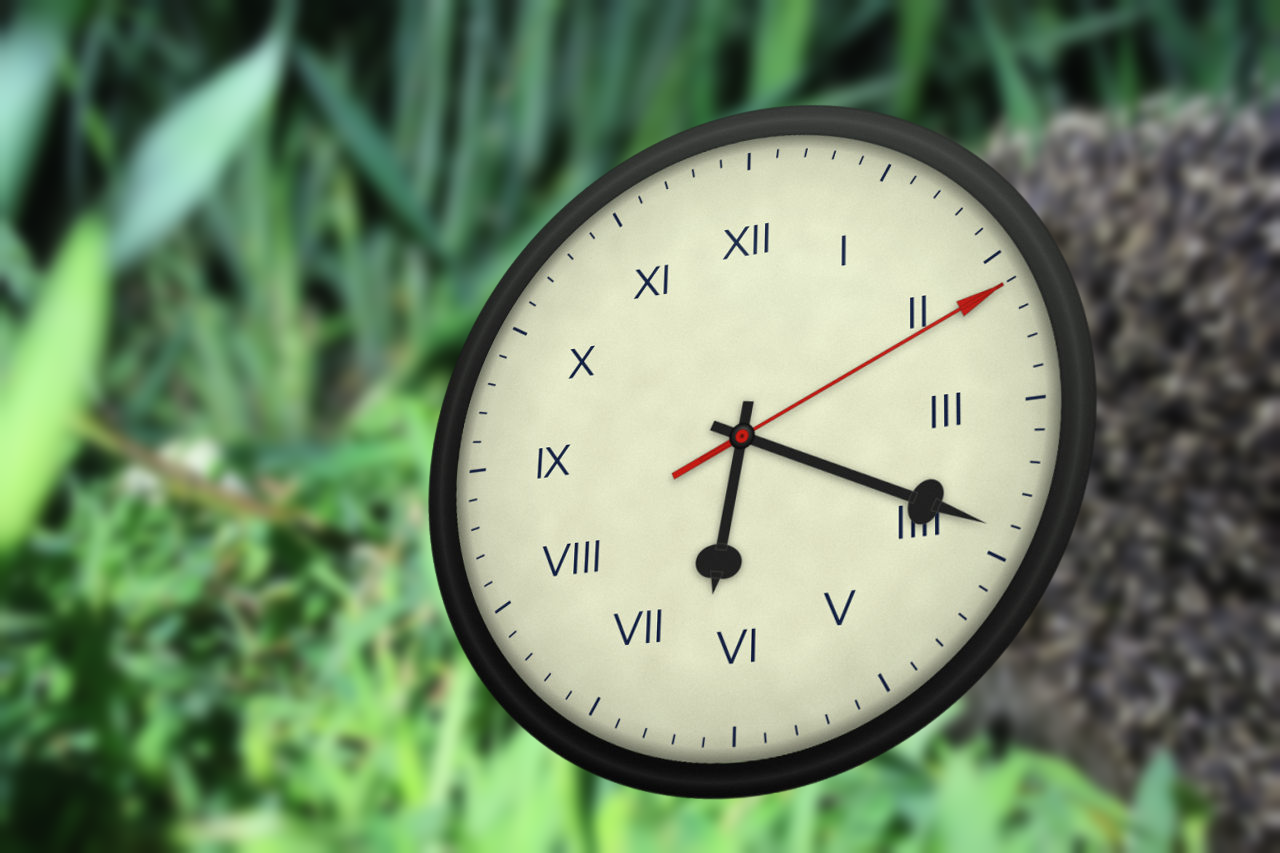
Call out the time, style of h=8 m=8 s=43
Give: h=6 m=19 s=11
